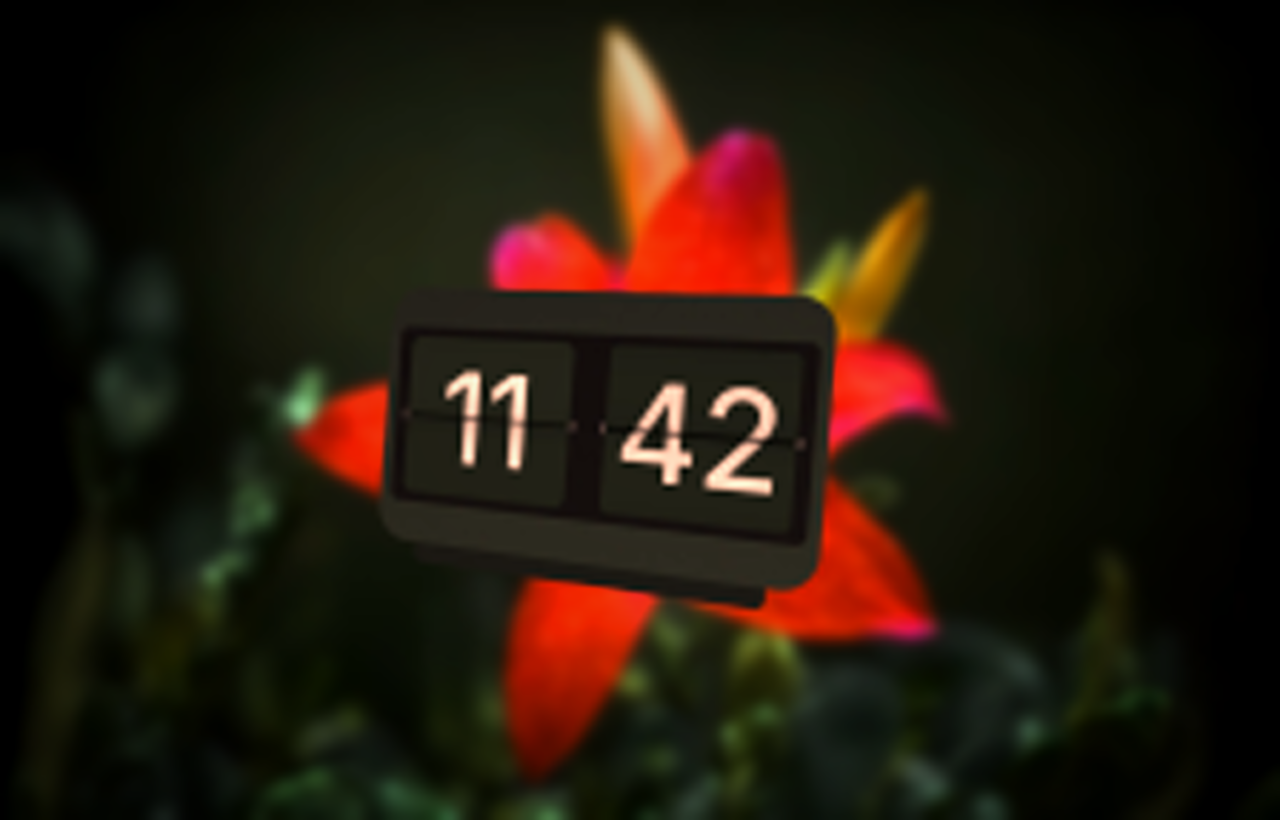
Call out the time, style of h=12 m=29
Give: h=11 m=42
